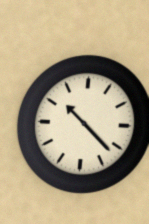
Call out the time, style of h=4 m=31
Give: h=10 m=22
